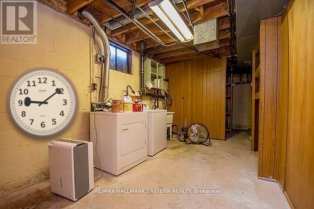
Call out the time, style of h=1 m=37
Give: h=9 m=9
